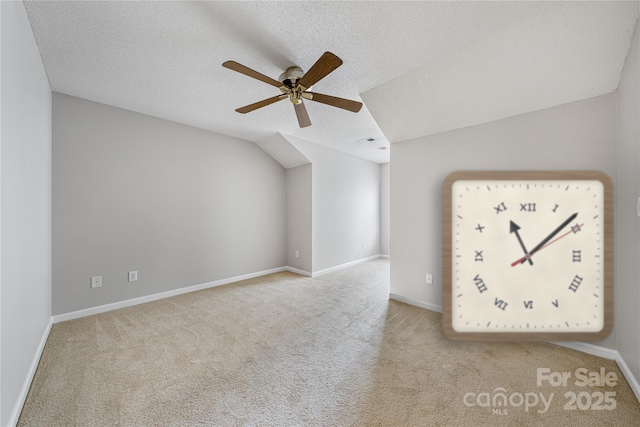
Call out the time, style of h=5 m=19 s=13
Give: h=11 m=8 s=10
